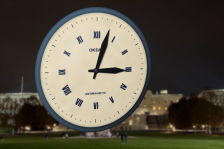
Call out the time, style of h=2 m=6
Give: h=3 m=3
